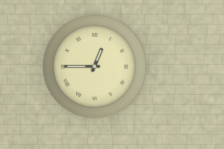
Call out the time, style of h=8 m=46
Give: h=12 m=45
